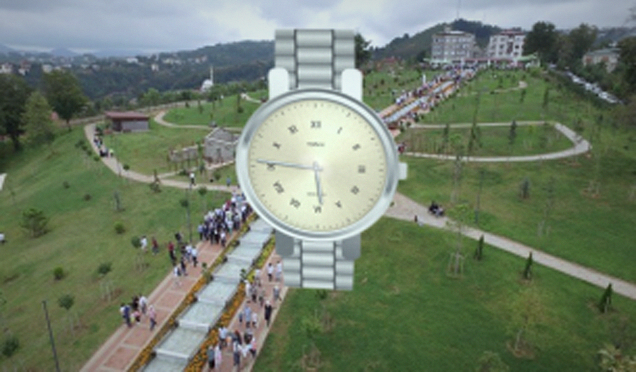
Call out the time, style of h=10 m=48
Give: h=5 m=46
